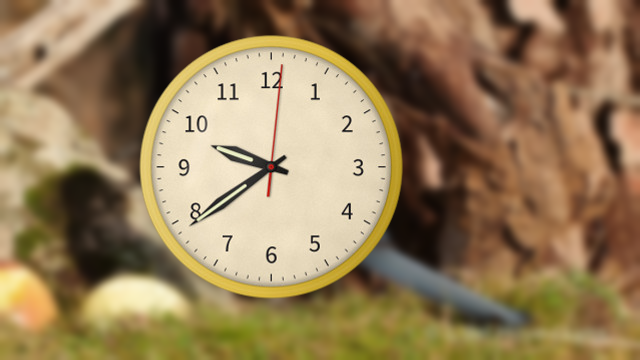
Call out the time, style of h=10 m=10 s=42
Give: h=9 m=39 s=1
